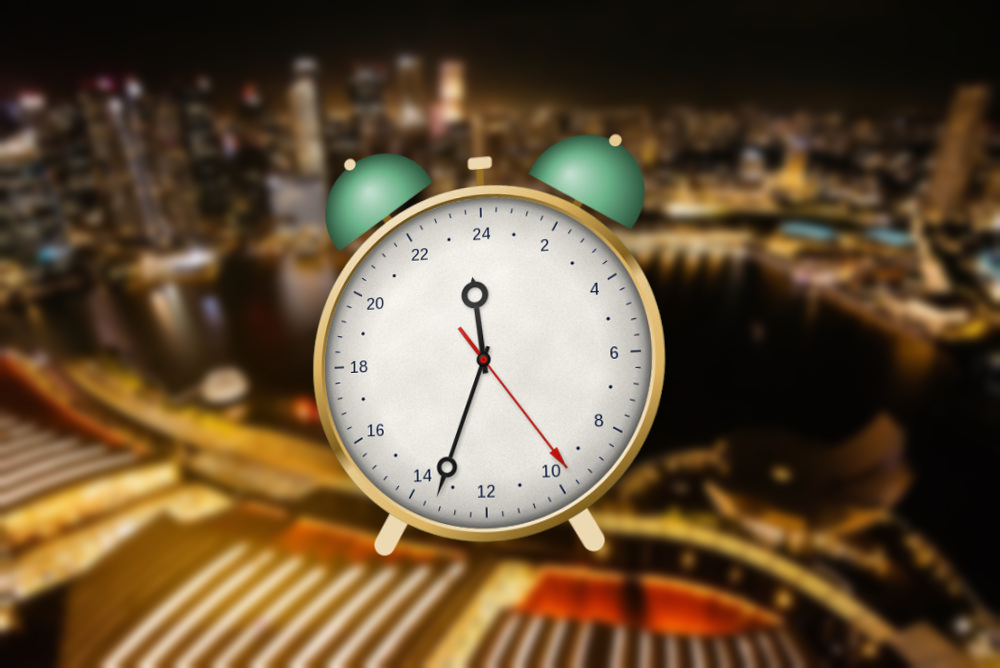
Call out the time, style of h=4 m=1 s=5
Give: h=23 m=33 s=24
